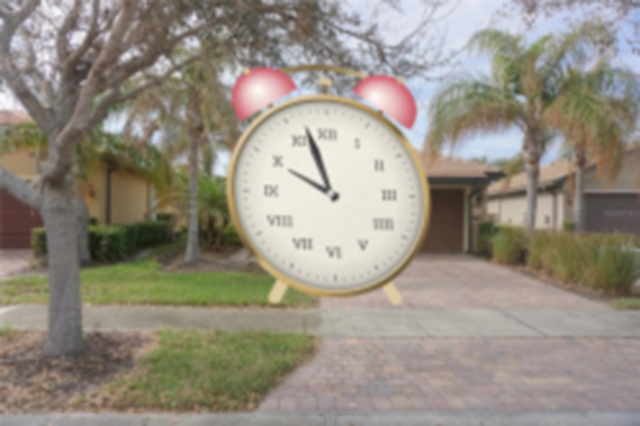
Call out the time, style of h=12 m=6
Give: h=9 m=57
